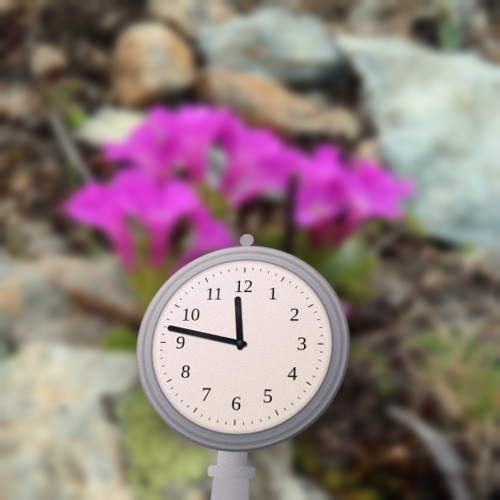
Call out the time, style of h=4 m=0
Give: h=11 m=47
